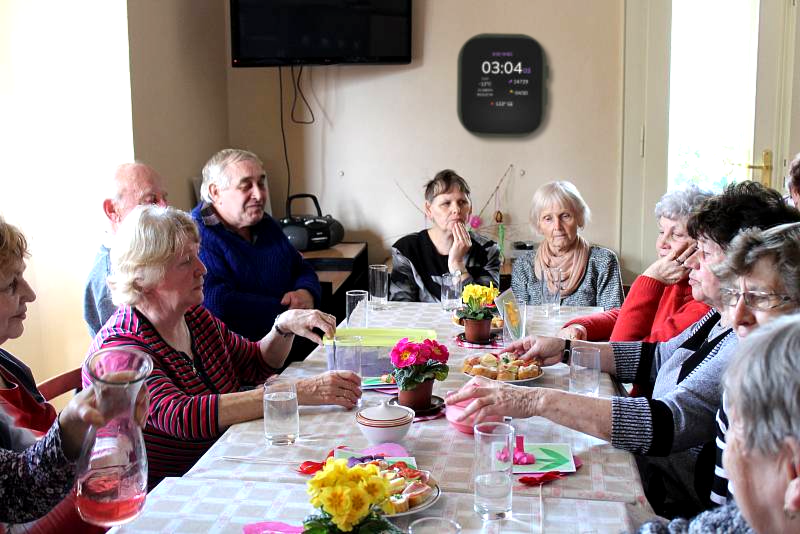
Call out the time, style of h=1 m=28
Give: h=3 m=4
